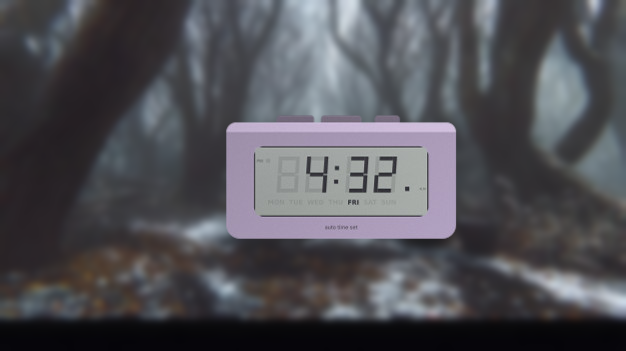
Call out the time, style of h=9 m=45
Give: h=4 m=32
